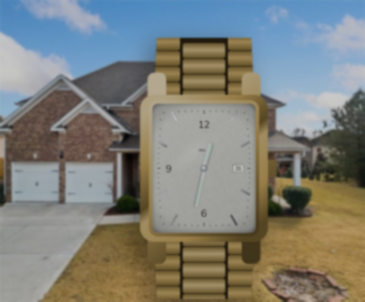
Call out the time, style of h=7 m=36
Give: h=12 m=32
